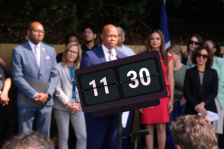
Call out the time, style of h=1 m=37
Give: h=11 m=30
